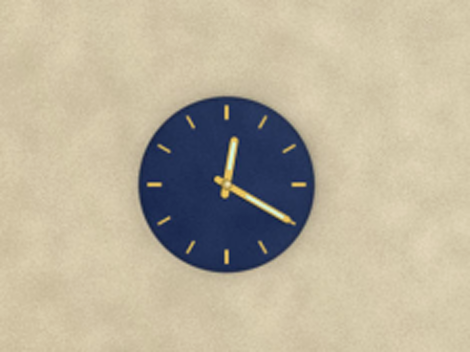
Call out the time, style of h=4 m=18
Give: h=12 m=20
